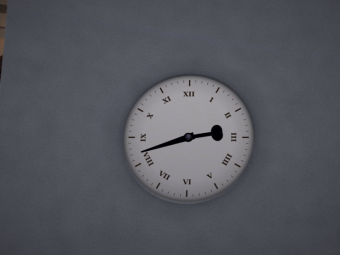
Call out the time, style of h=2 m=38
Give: h=2 m=42
